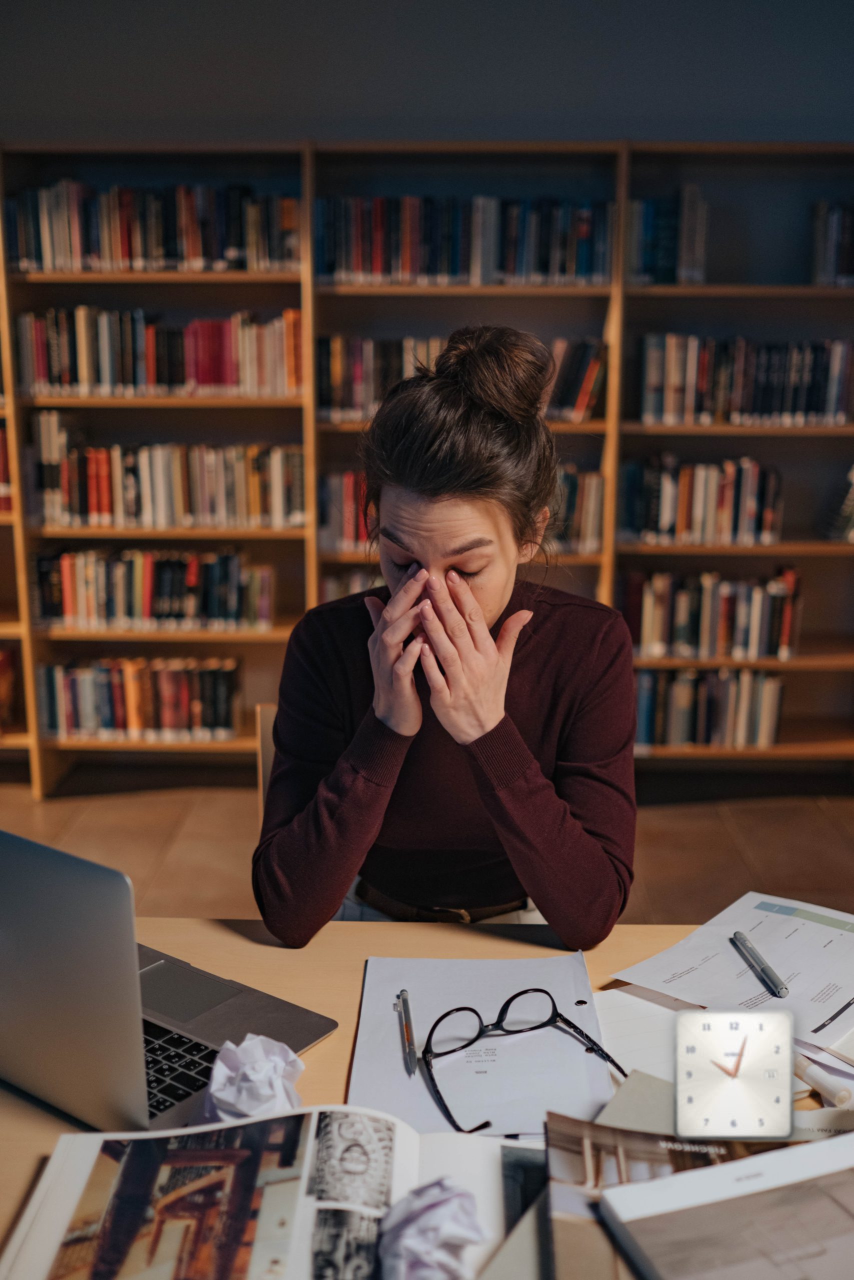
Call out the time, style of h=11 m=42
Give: h=10 m=3
